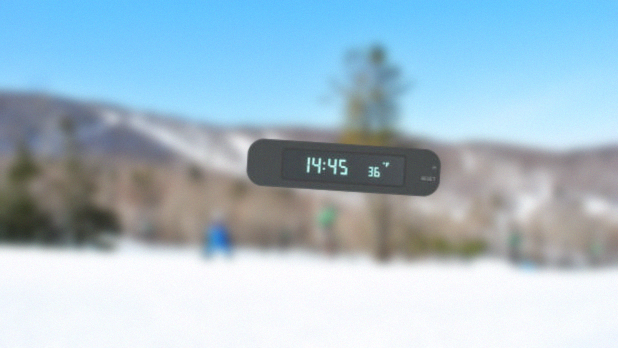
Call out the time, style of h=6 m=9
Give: h=14 m=45
